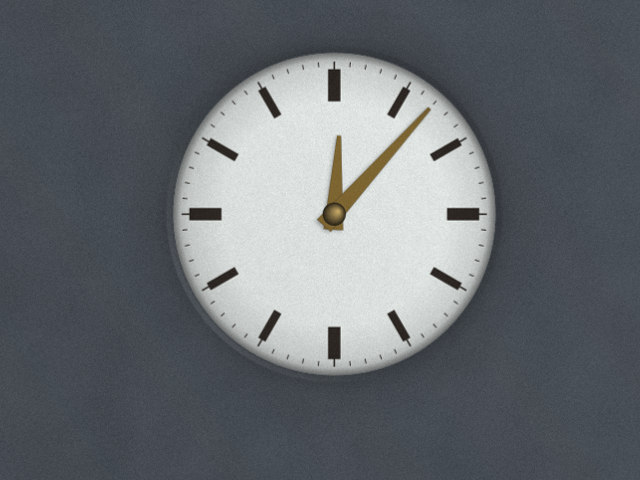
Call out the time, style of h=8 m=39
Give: h=12 m=7
